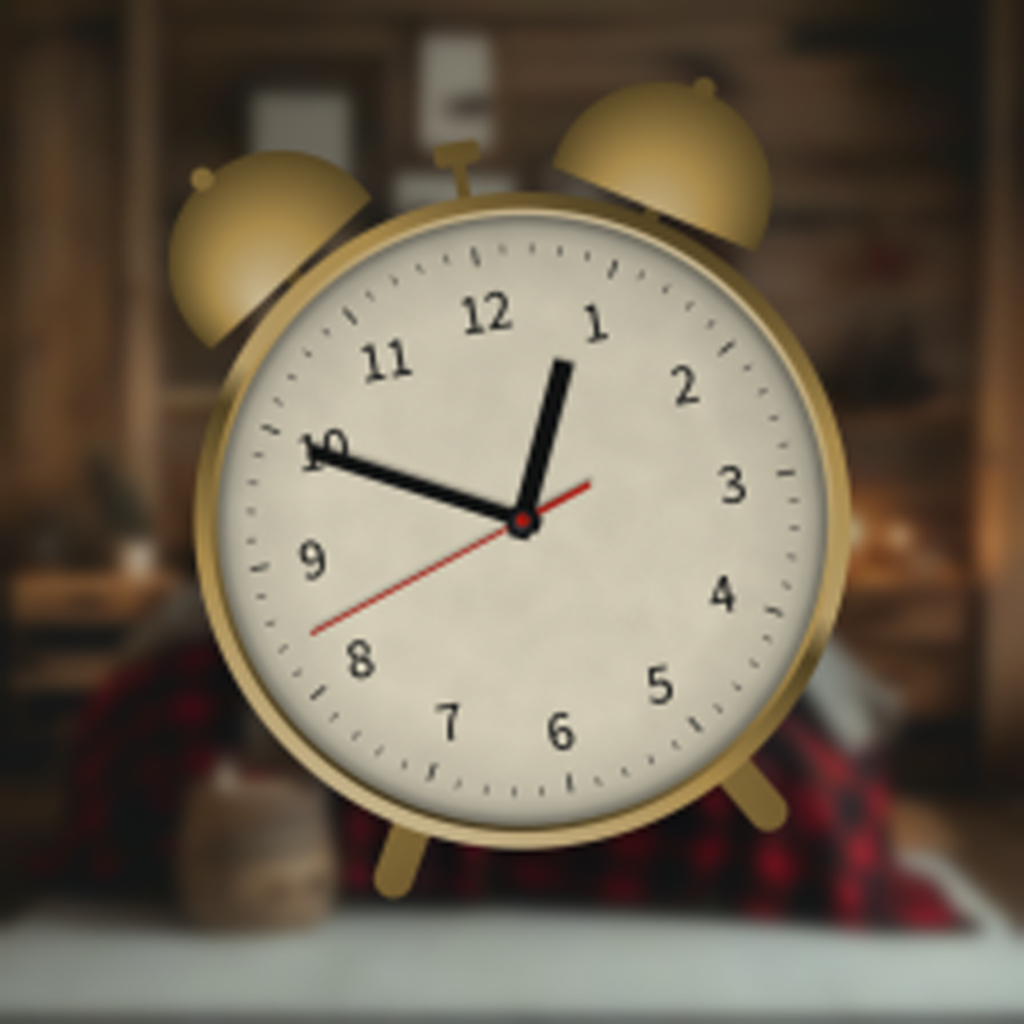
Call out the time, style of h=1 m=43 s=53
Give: h=12 m=49 s=42
